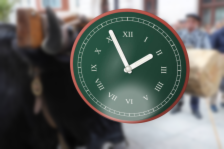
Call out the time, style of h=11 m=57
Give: h=1 m=56
